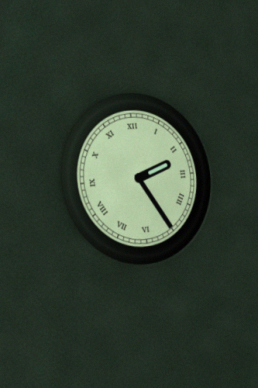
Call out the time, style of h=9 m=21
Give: h=2 m=25
